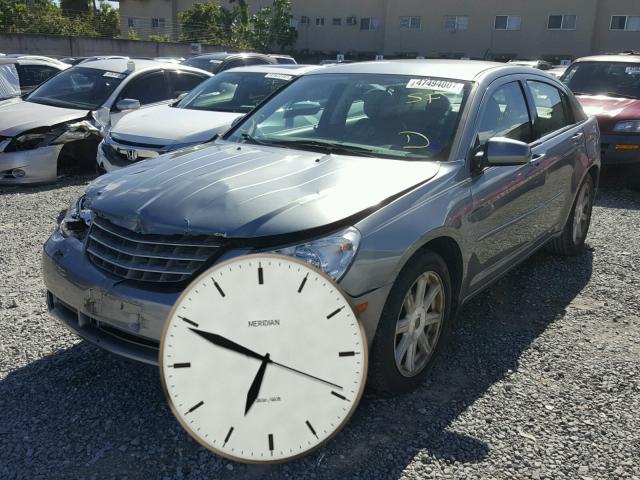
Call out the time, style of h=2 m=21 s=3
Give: h=6 m=49 s=19
